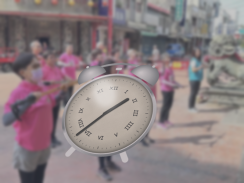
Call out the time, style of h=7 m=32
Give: h=1 m=37
